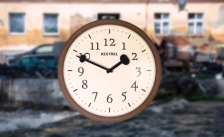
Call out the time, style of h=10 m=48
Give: h=1 m=49
